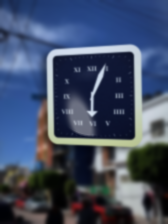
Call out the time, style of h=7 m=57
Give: h=6 m=4
